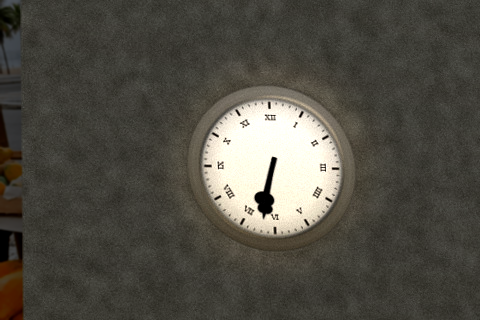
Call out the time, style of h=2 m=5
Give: h=6 m=32
